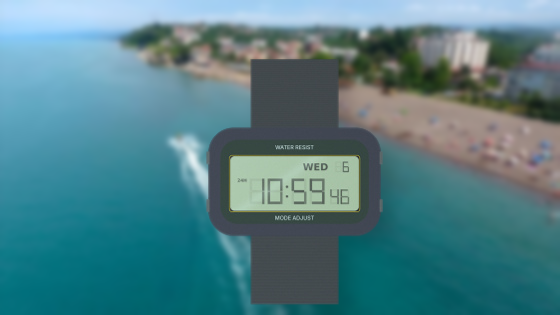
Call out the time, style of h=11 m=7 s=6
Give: h=10 m=59 s=46
